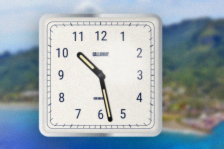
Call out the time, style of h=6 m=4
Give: h=10 m=28
